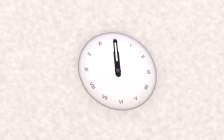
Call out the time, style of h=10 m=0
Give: h=12 m=0
